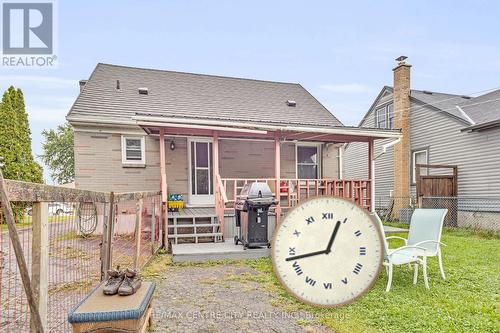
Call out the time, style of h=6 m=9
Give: h=12 m=43
